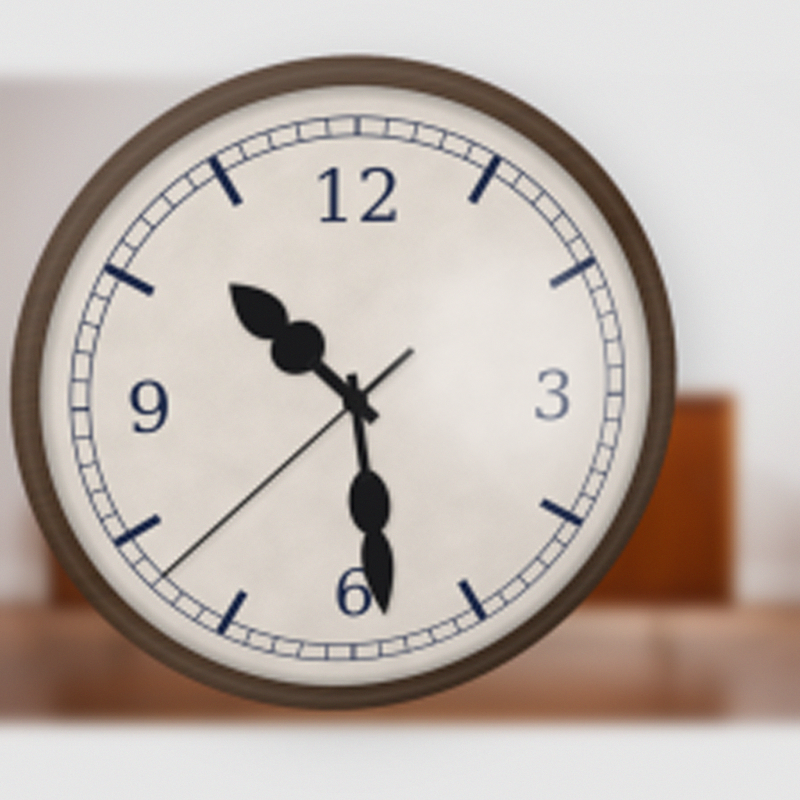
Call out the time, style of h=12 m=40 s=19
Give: h=10 m=28 s=38
